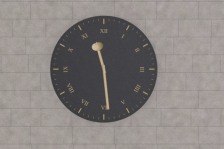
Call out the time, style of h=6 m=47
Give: h=11 m=29
